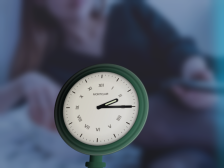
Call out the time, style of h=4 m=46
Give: h=2 m=15
